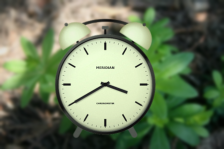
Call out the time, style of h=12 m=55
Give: h=3 m=40
